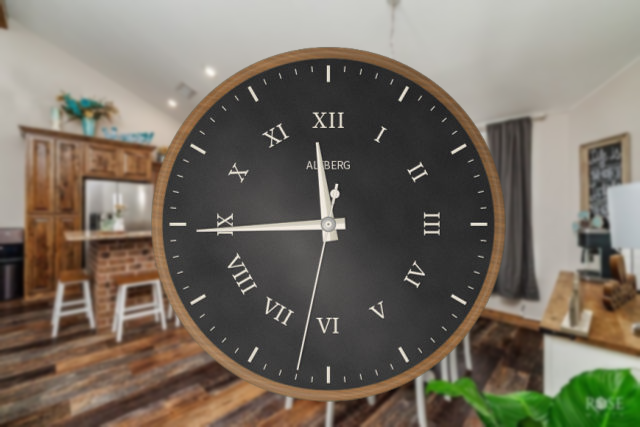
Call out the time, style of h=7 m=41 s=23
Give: h=11 m=44 s=32
